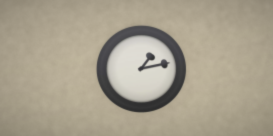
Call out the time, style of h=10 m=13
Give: h=1 m=13
